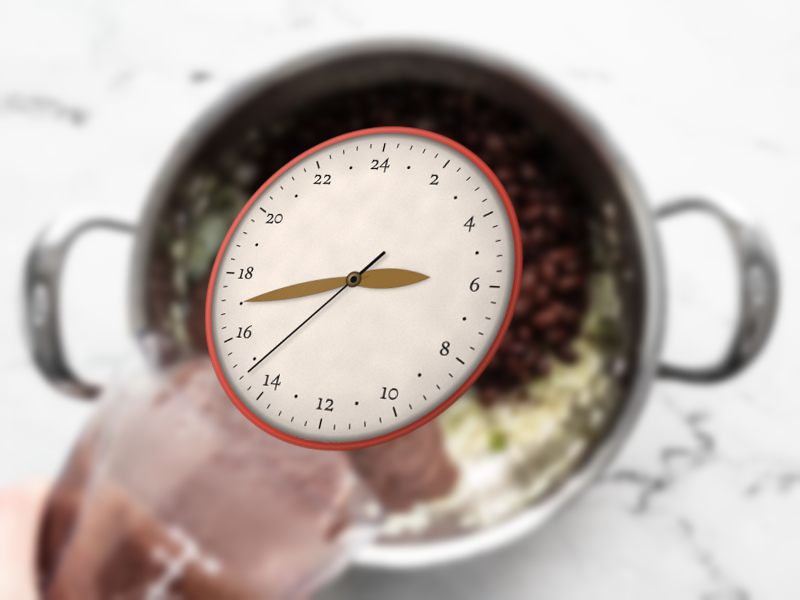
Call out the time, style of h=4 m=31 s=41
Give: h=5 m=42 s=37
